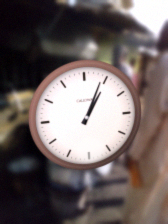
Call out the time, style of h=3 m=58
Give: h=1 m=4
